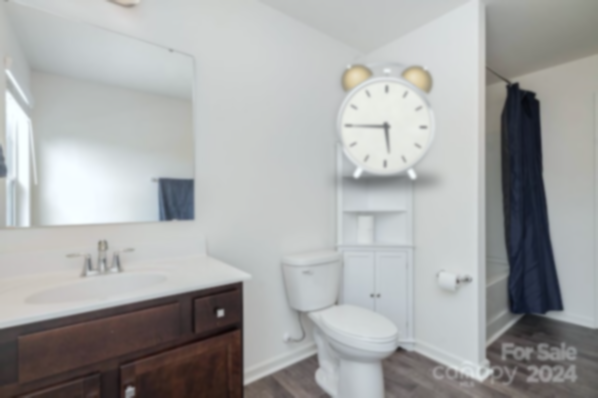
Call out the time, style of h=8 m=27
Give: h=5 m=45
